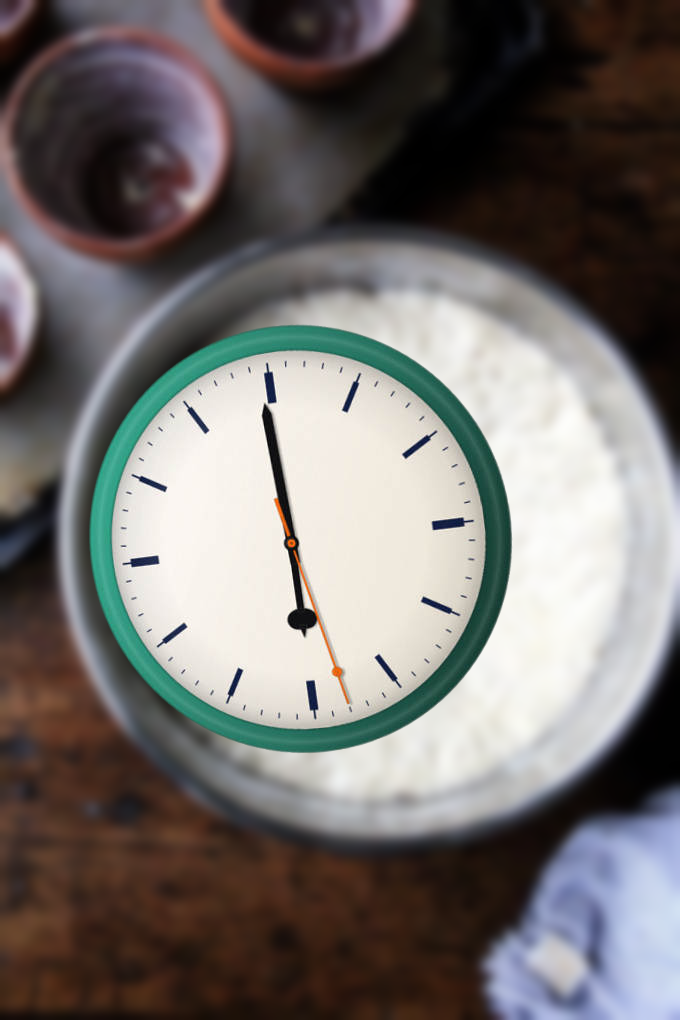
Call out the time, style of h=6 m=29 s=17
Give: h=5 m=59 s=28
